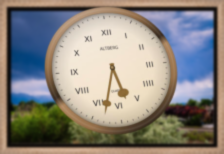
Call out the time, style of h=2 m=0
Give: h=5 m=33
